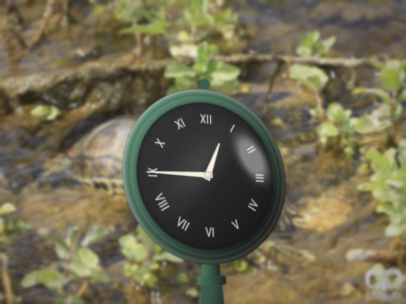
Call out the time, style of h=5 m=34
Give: h=12 m=45
